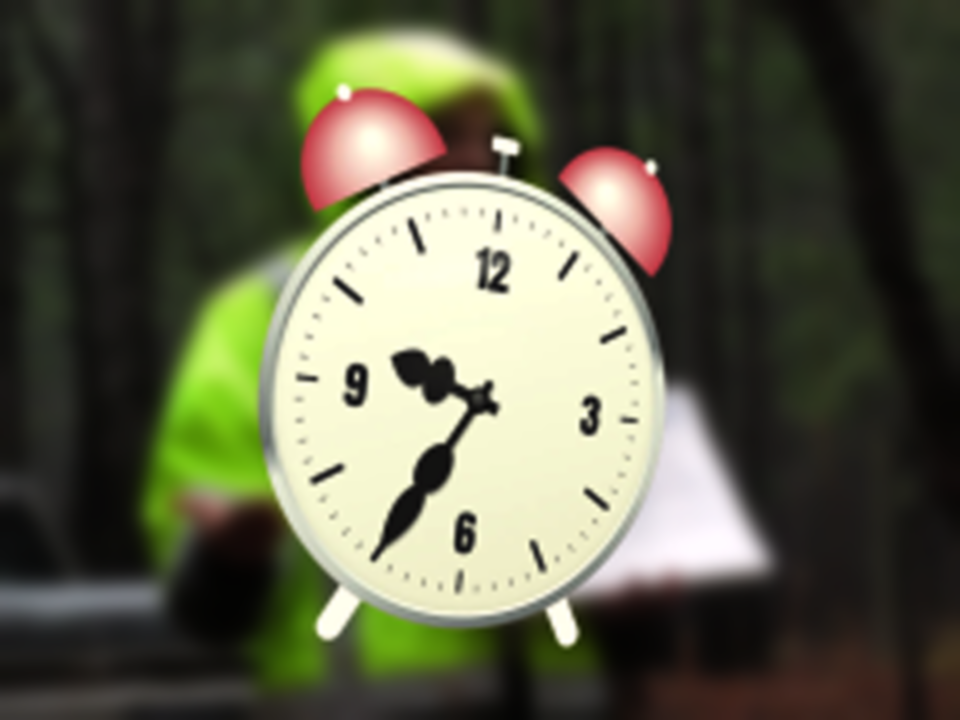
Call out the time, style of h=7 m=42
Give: h=9 m=35
